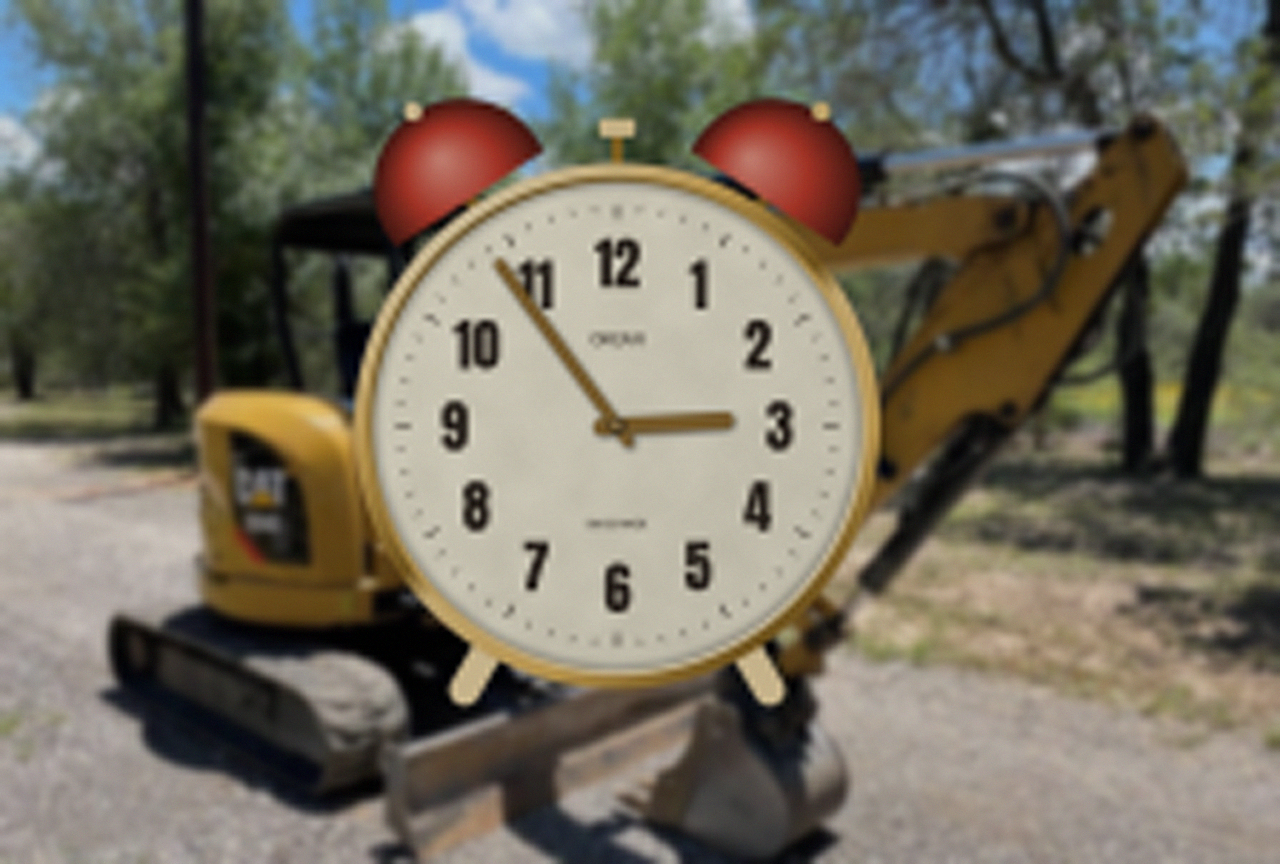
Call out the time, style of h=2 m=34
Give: h=2 m=54
